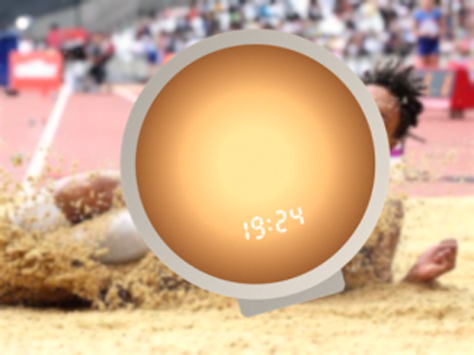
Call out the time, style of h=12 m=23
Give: h=19 m=24
